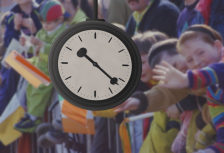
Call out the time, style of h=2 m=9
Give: h=10 m=22
